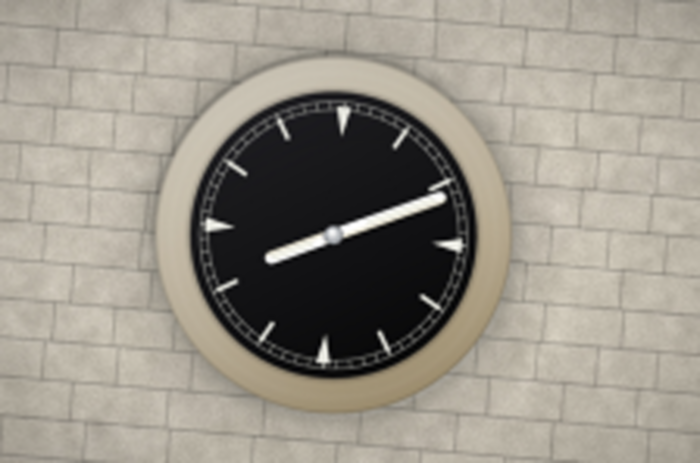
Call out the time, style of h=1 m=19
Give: h=8 m=11
